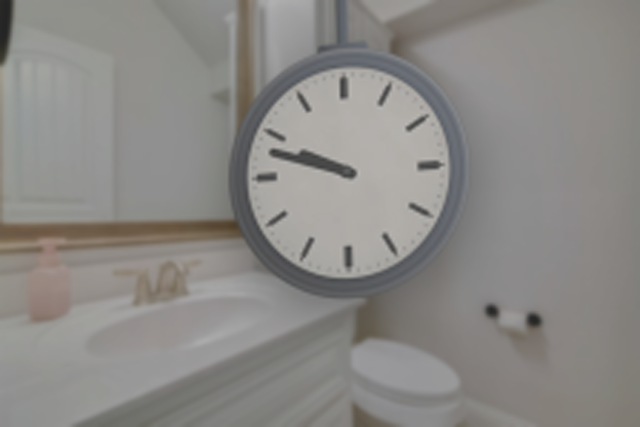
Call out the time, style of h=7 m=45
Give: h=9 m=48
